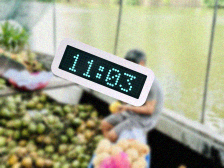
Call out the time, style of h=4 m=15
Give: h=11 m=3
